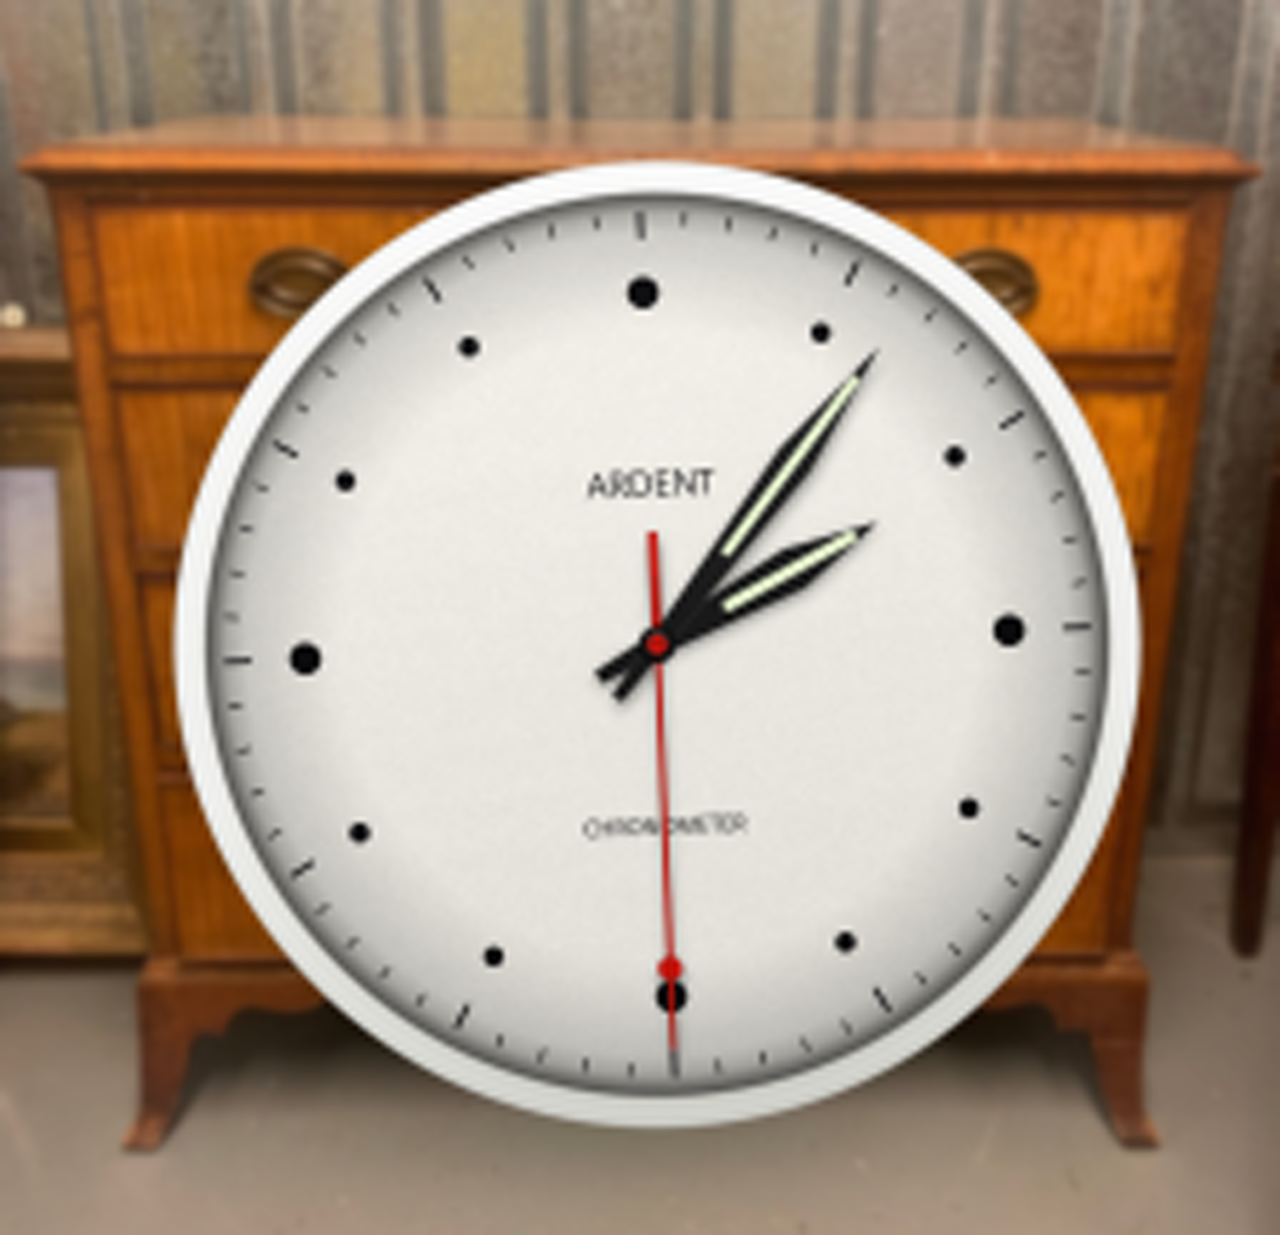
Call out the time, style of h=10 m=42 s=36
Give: h=2 m=6 s=30
